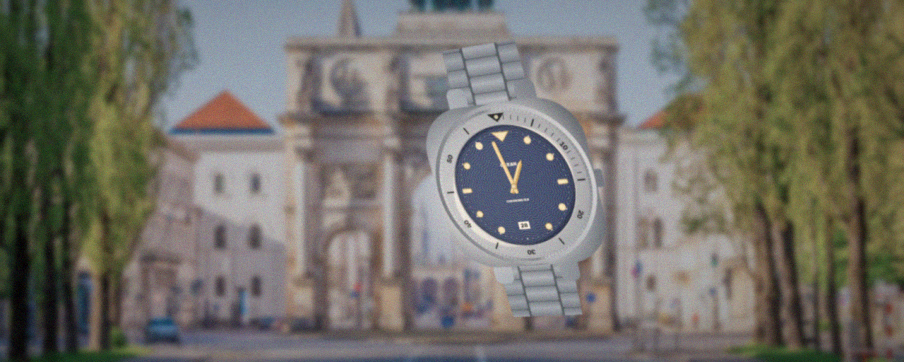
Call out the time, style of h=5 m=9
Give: h=12 m=58
